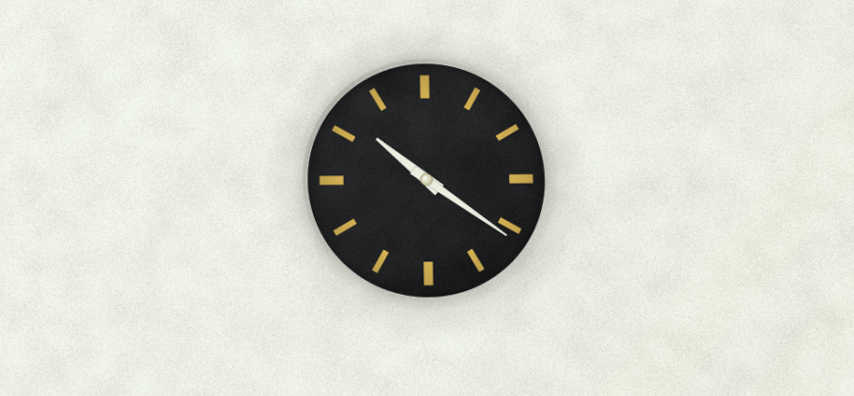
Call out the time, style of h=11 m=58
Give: h=10 m=21
